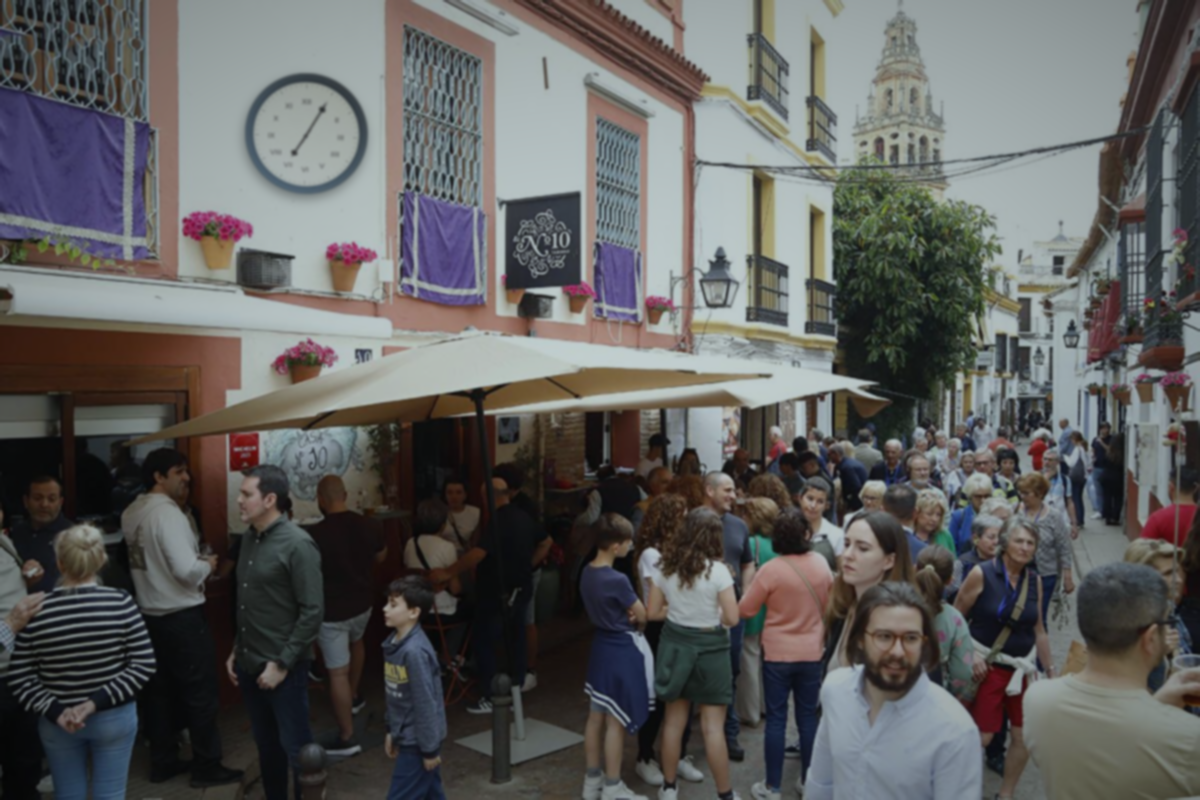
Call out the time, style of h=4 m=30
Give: h=7 m=5
